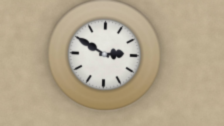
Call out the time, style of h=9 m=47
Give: h=2 m=50
